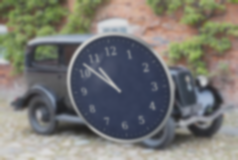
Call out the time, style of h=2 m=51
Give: h=10 m=52
